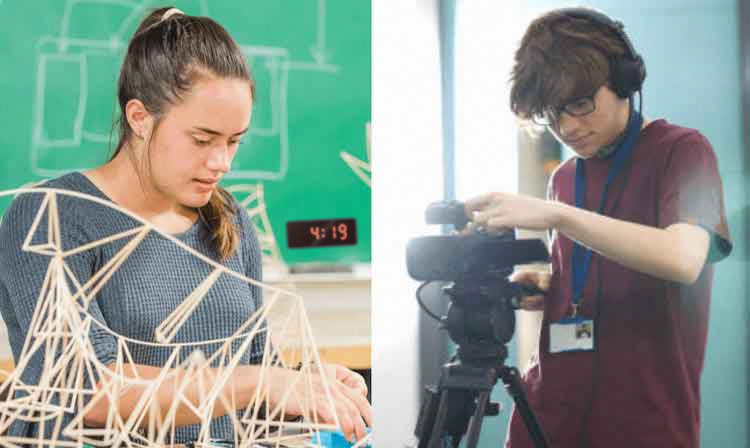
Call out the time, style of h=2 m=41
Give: h=4 m=19
